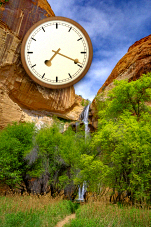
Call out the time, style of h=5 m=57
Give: h=7 m=19
